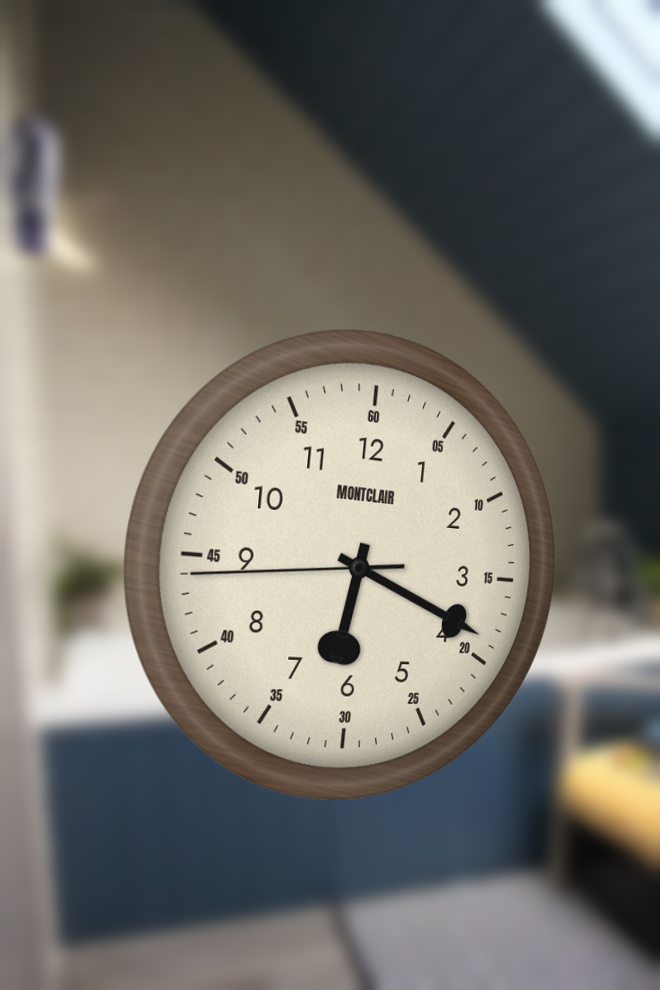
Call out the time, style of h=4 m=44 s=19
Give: h=6 m=18 s=44
